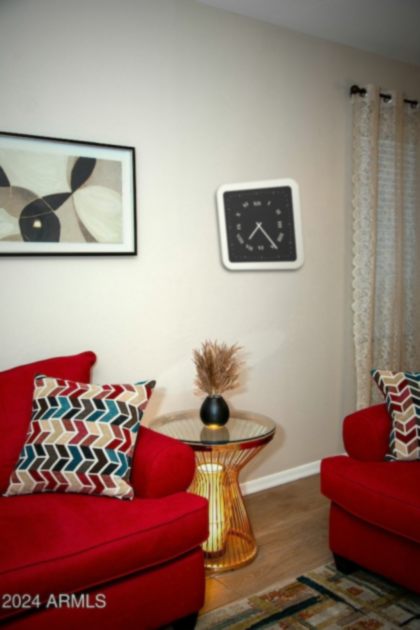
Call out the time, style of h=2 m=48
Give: h=7 m=24
